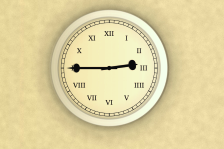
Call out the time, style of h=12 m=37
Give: h=2 m=45
